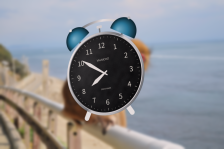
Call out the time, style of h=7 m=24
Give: h=7 m=51
